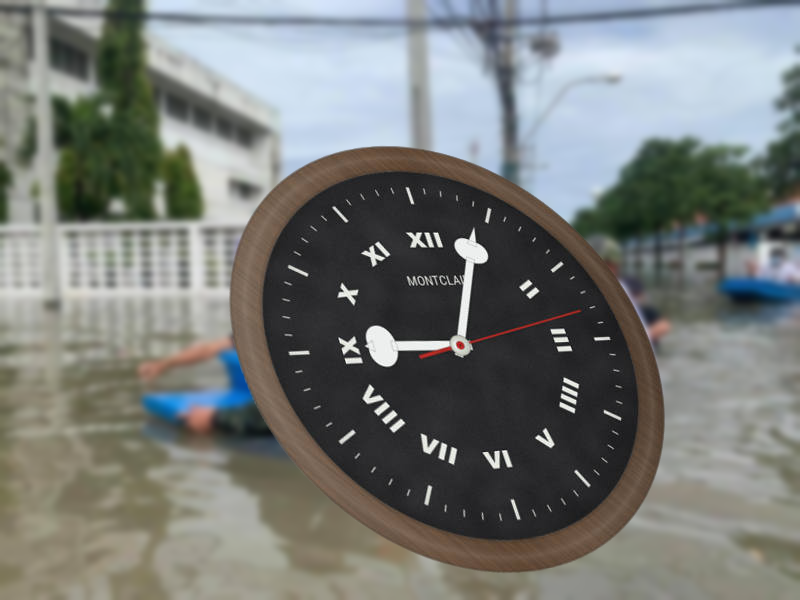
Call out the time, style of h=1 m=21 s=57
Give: h=9 m=4 s=13
